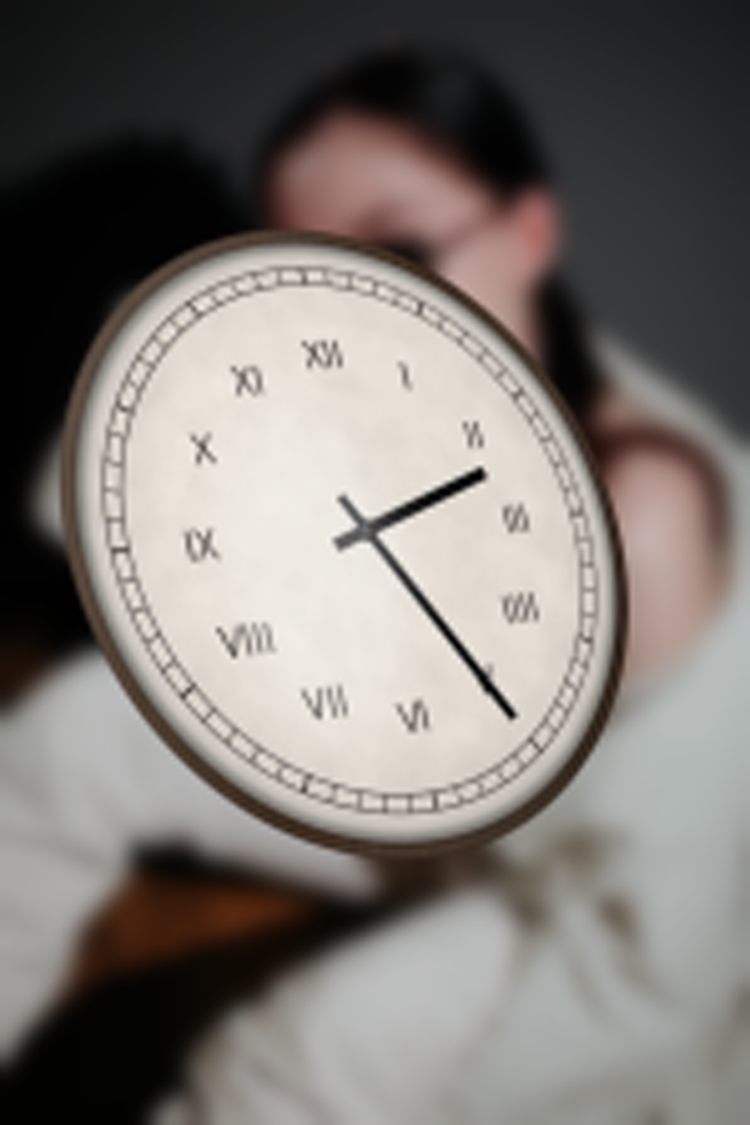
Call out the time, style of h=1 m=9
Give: h=2 m=25
